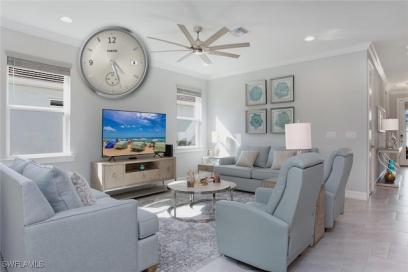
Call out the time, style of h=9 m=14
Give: h=4 m=27
